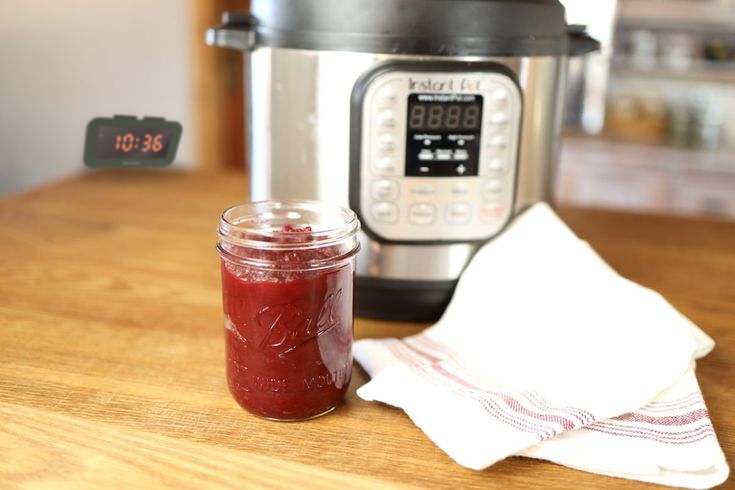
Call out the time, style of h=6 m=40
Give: h=10 m=36
